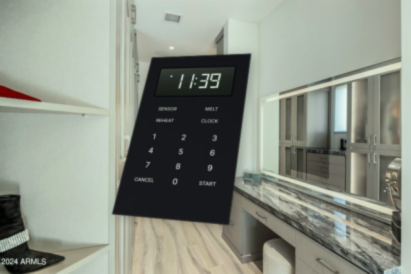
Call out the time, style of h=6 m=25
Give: h=11 m=39
